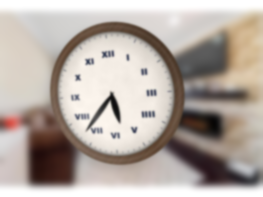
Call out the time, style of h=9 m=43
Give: h=5 m=37
